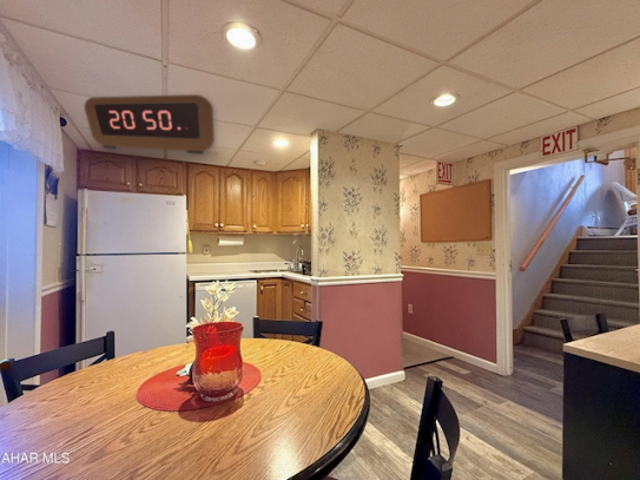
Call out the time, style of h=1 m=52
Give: h=20 m=50
